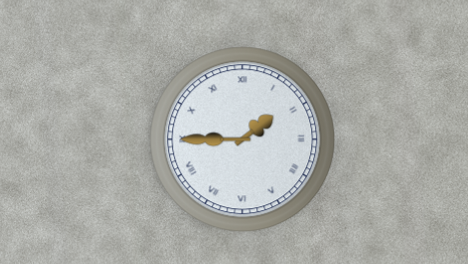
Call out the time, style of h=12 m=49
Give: h=1 m=45
